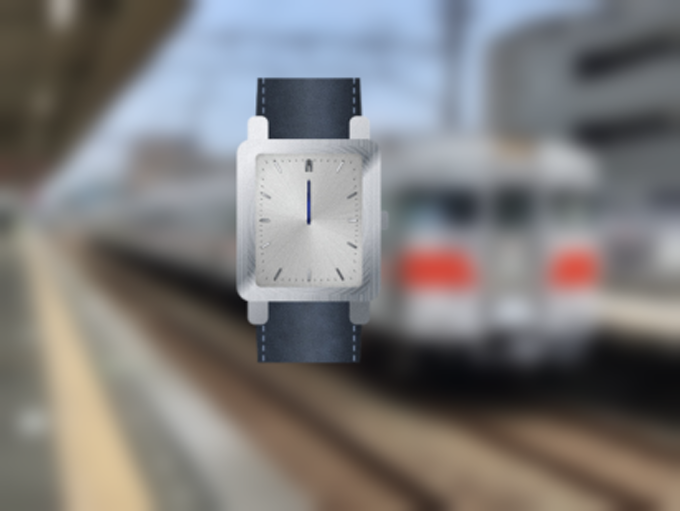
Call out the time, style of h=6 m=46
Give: h=12 m=0
